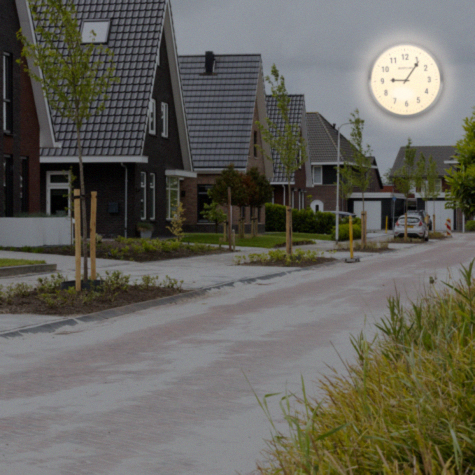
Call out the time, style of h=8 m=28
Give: h=9 m=6
